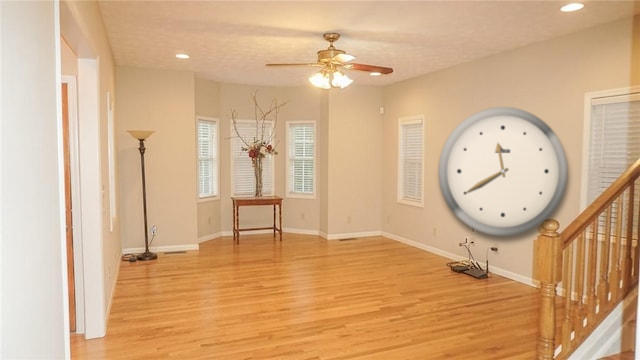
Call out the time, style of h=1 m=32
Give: h=11 m=40
